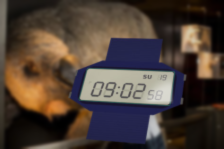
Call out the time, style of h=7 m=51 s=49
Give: h=9 m=2 s=58
